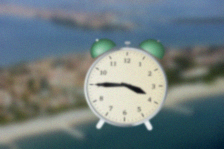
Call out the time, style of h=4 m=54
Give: h=3 m=45
